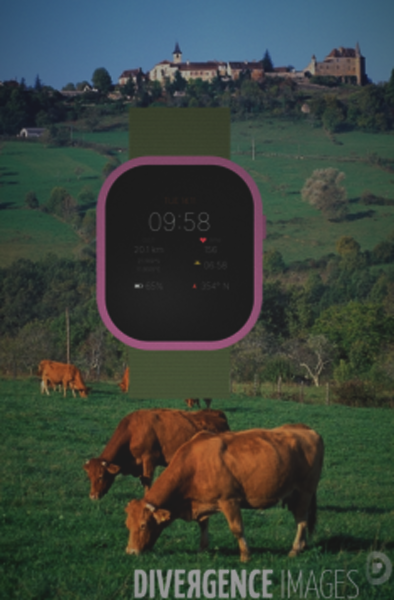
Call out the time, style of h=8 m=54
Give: h=9 m=58
